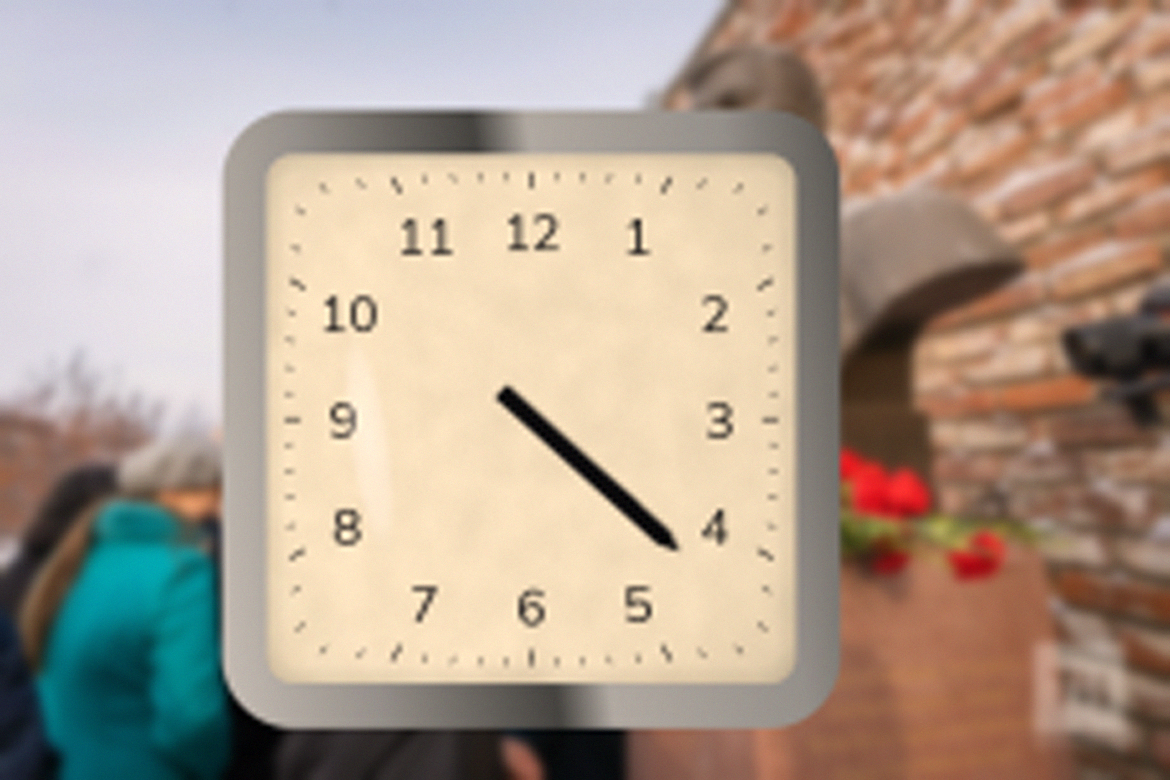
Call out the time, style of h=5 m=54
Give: h=4 m=22
